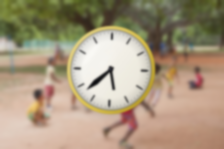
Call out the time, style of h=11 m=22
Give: h=5 m=38
